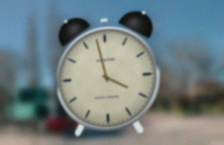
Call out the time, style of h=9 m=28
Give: h=3 m=58
